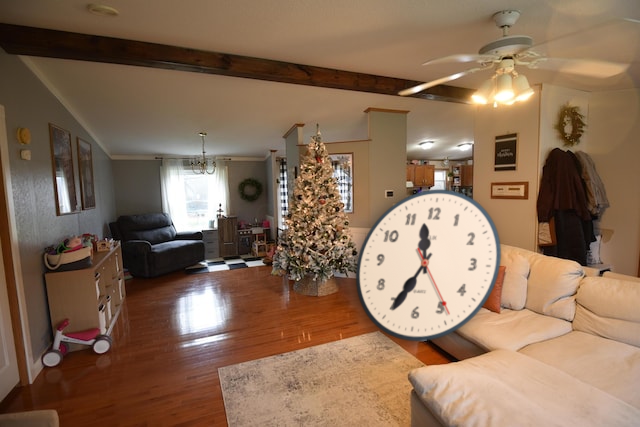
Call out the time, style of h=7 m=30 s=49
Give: h=11 m=34 s=24
